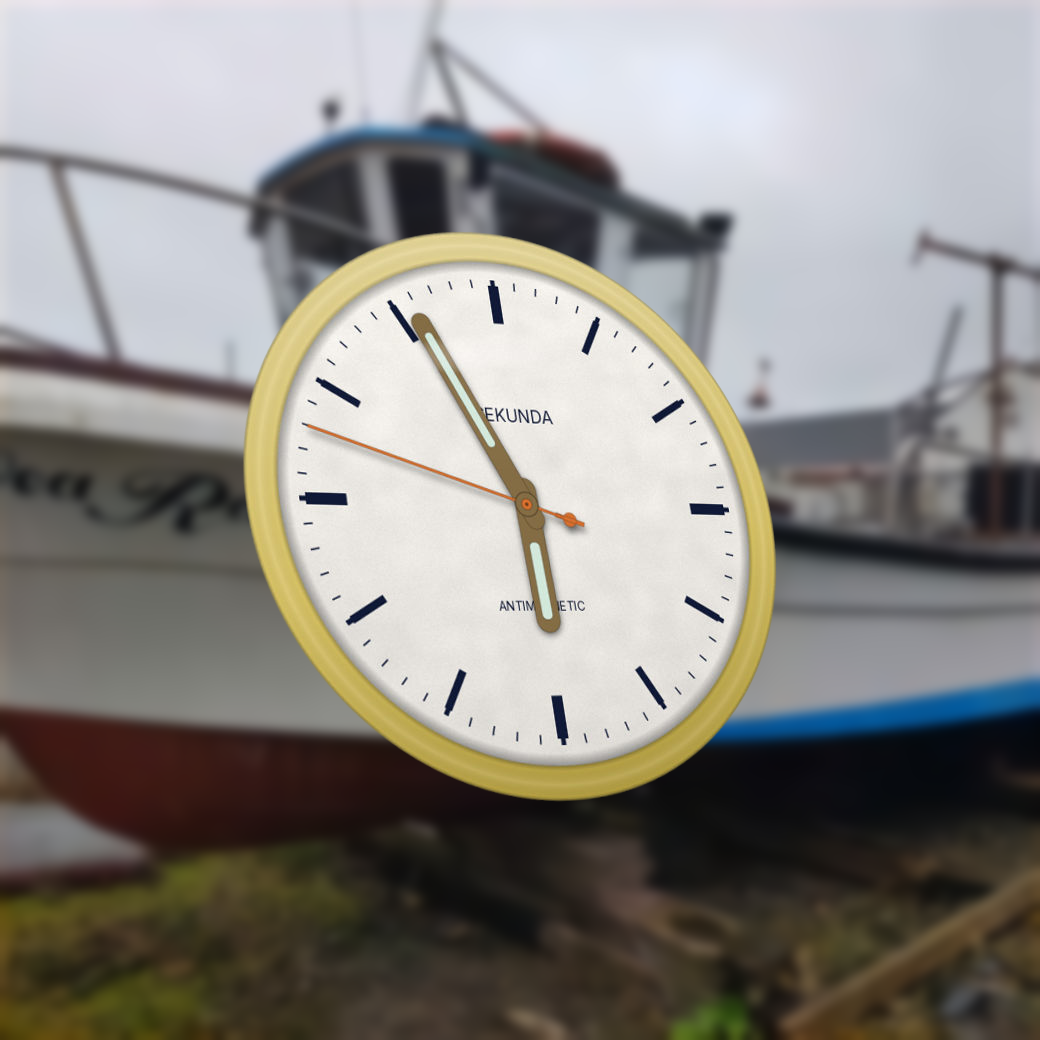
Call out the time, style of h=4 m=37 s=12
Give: h=5 m=55 s=48
